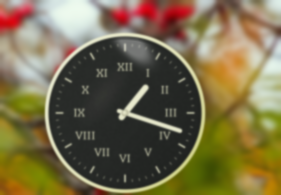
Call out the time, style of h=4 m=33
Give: h=1 m=18
